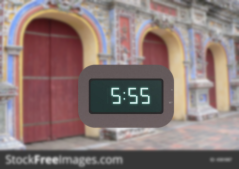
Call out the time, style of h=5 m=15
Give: h=5 m=55
